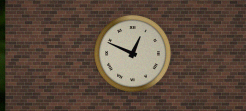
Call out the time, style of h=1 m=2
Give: h=12 m=49
